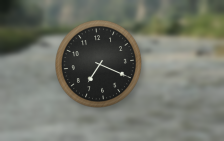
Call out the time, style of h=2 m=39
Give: h=7 m=20
